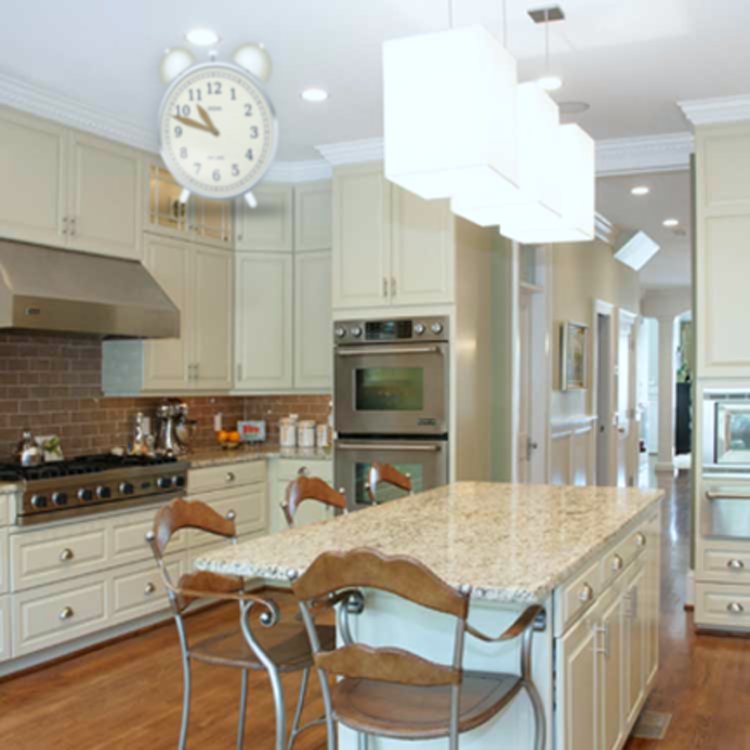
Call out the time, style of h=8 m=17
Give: h=10 m=48
